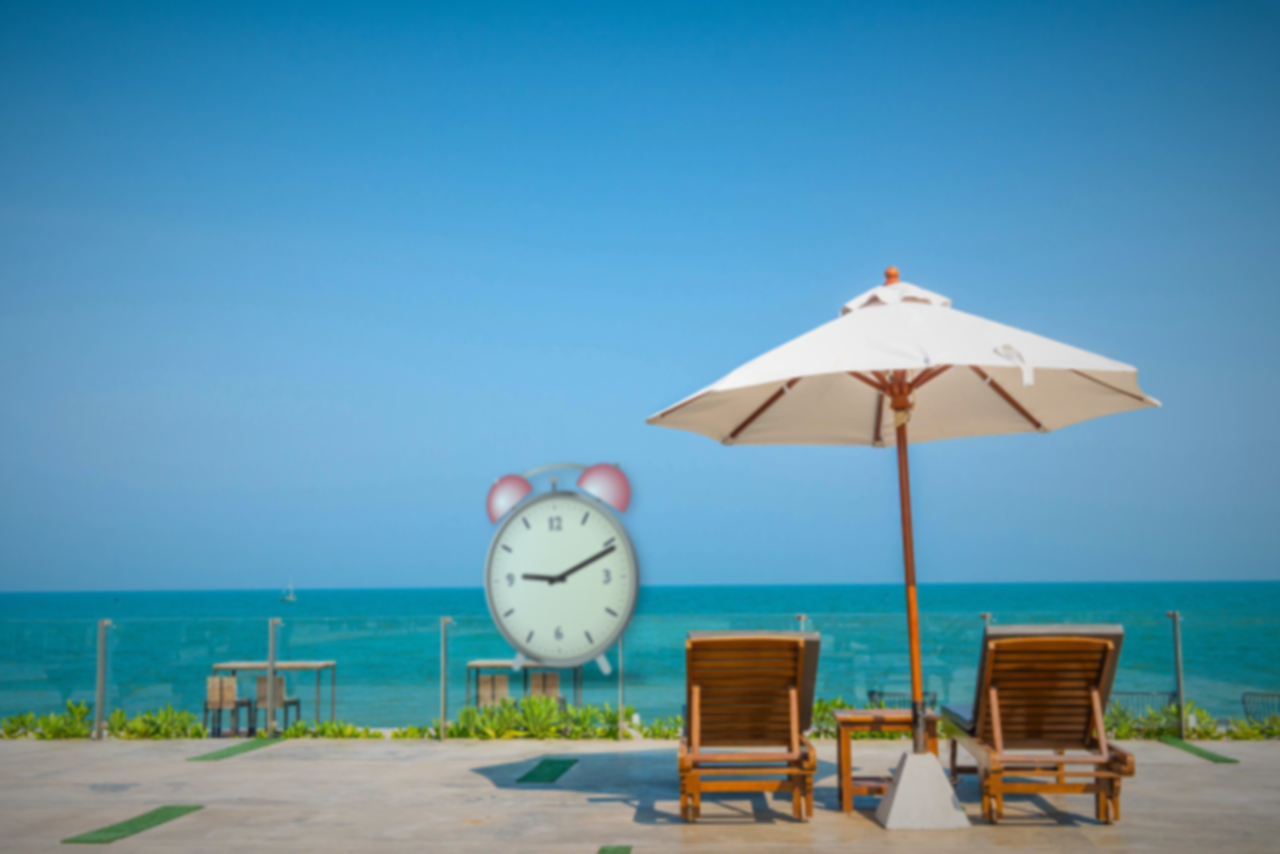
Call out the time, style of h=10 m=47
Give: h=9 m=11
